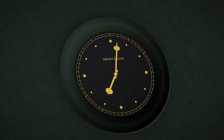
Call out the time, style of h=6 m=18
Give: h=7 m=2
